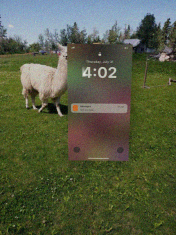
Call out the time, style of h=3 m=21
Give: h=4 m=2
